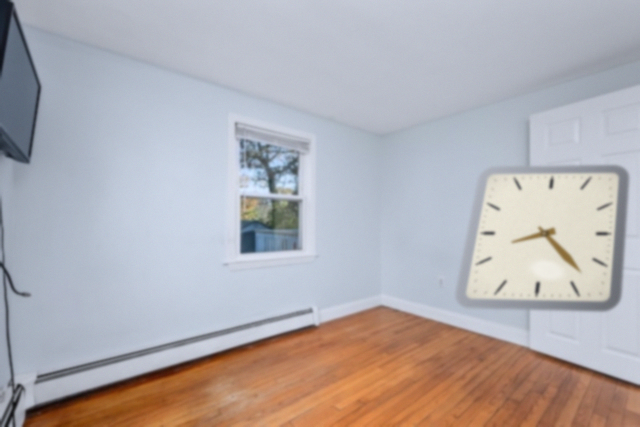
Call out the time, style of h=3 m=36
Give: h=8 m=23
